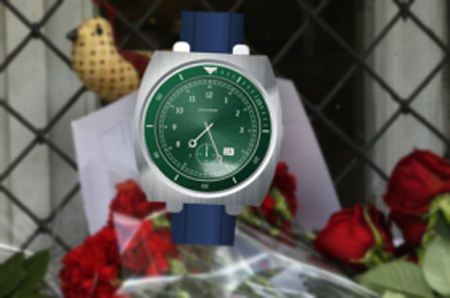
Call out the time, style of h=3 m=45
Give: h=7 m=26
